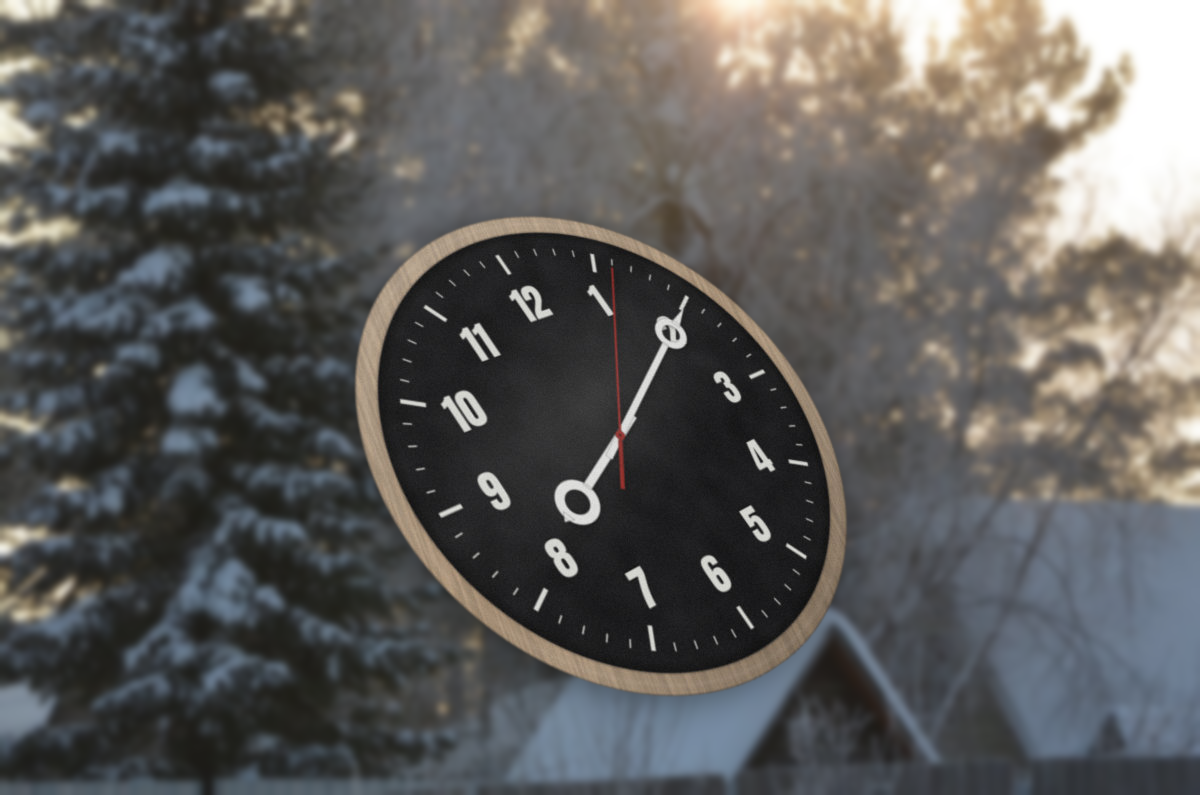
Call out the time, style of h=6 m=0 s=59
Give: h=8 m=10 s=6
